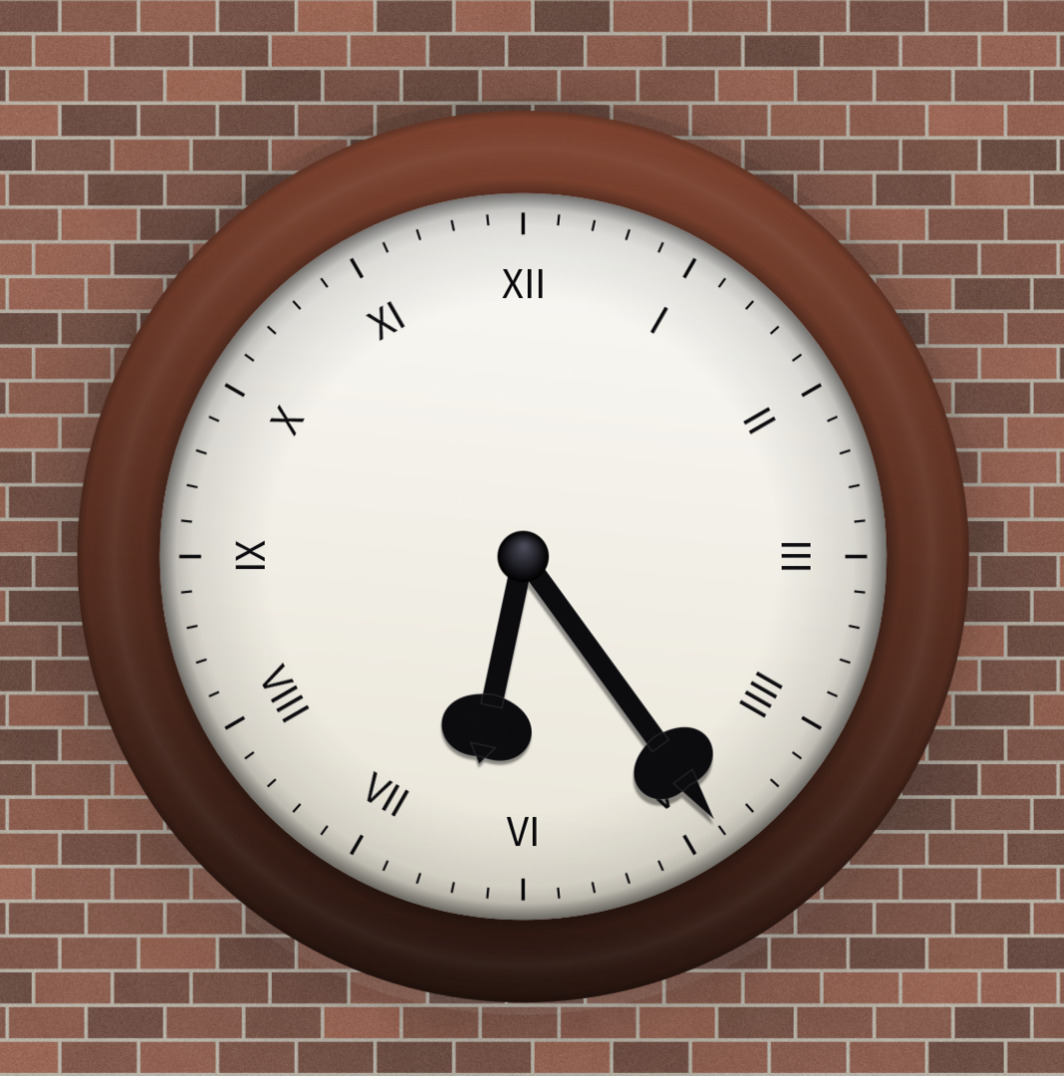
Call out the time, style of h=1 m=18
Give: h=6 m=24
